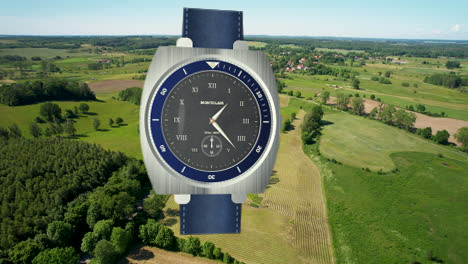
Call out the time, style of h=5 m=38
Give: h=1 m=23
